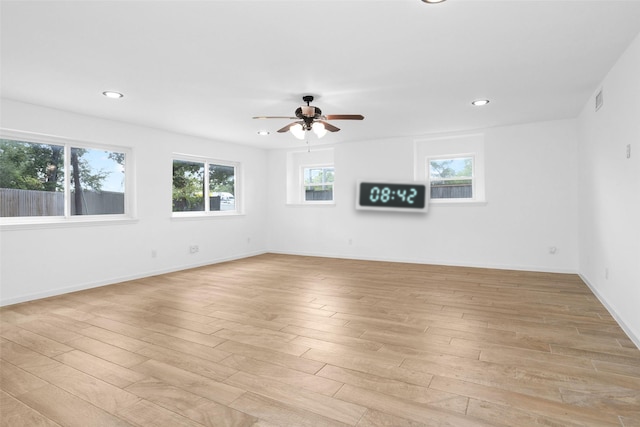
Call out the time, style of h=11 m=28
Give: h=8 m=42
